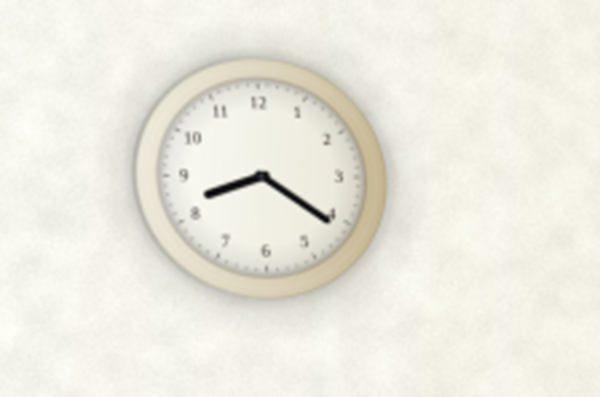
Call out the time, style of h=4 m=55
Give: h=8 m=21
